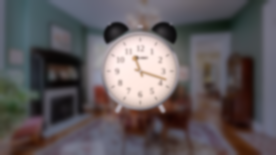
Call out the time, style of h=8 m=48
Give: h=11 m=18
